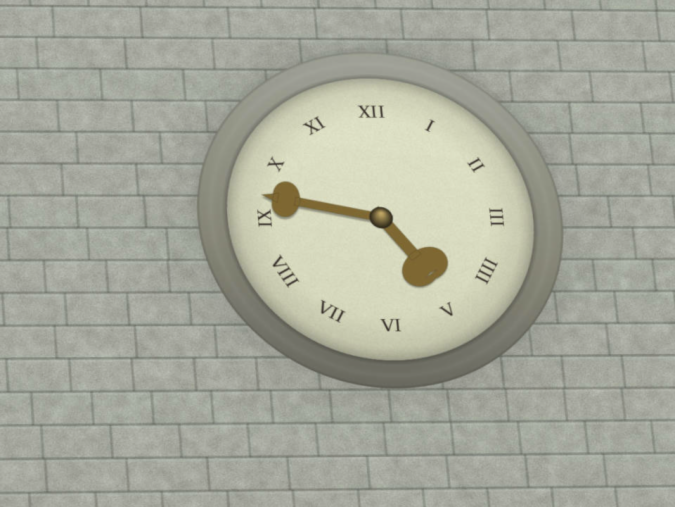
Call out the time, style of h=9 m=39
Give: h=4 m=47
